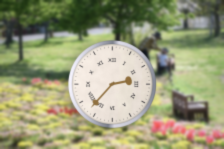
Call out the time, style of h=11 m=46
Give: h=2 m=37
